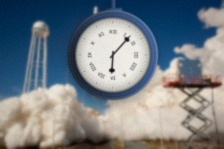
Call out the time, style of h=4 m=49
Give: h=6 m=7
